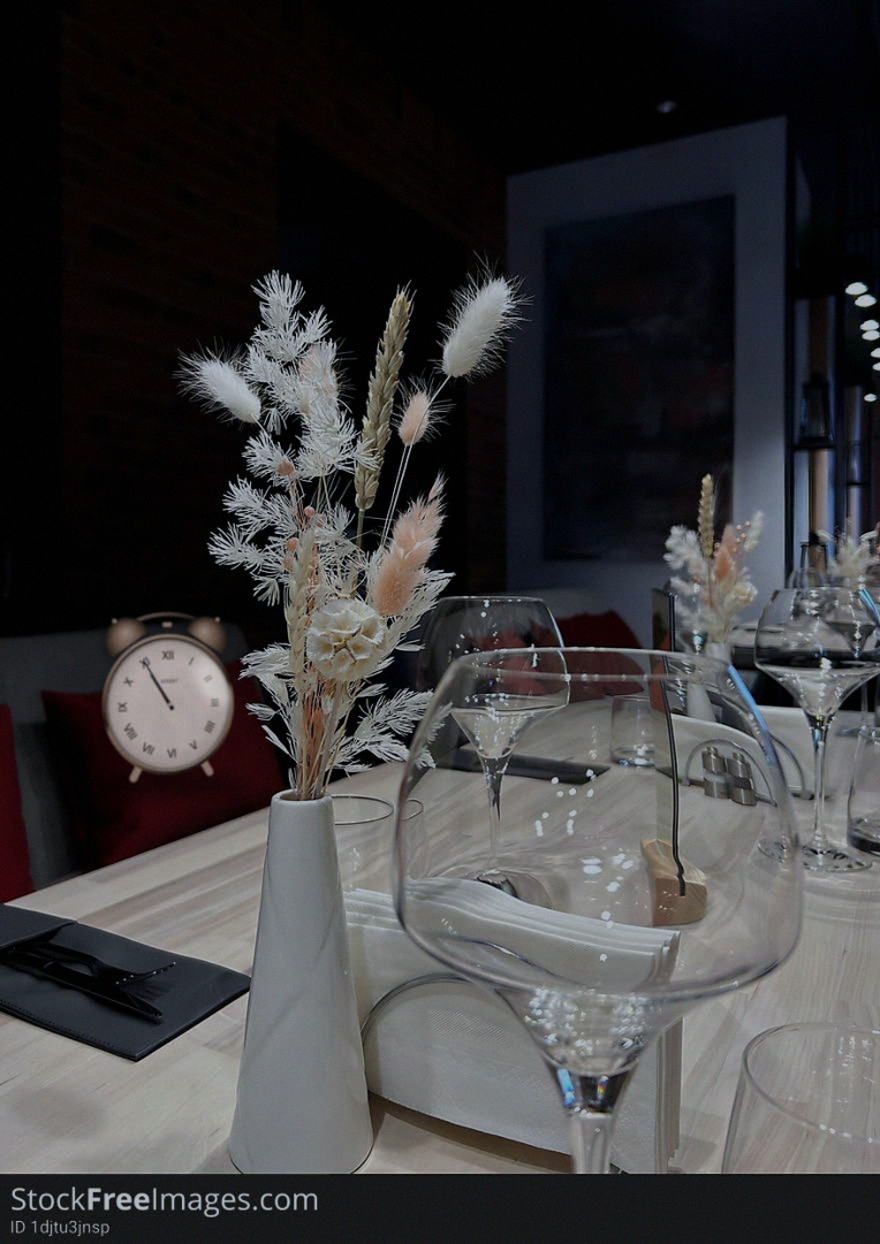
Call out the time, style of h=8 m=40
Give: h=10 m=55
